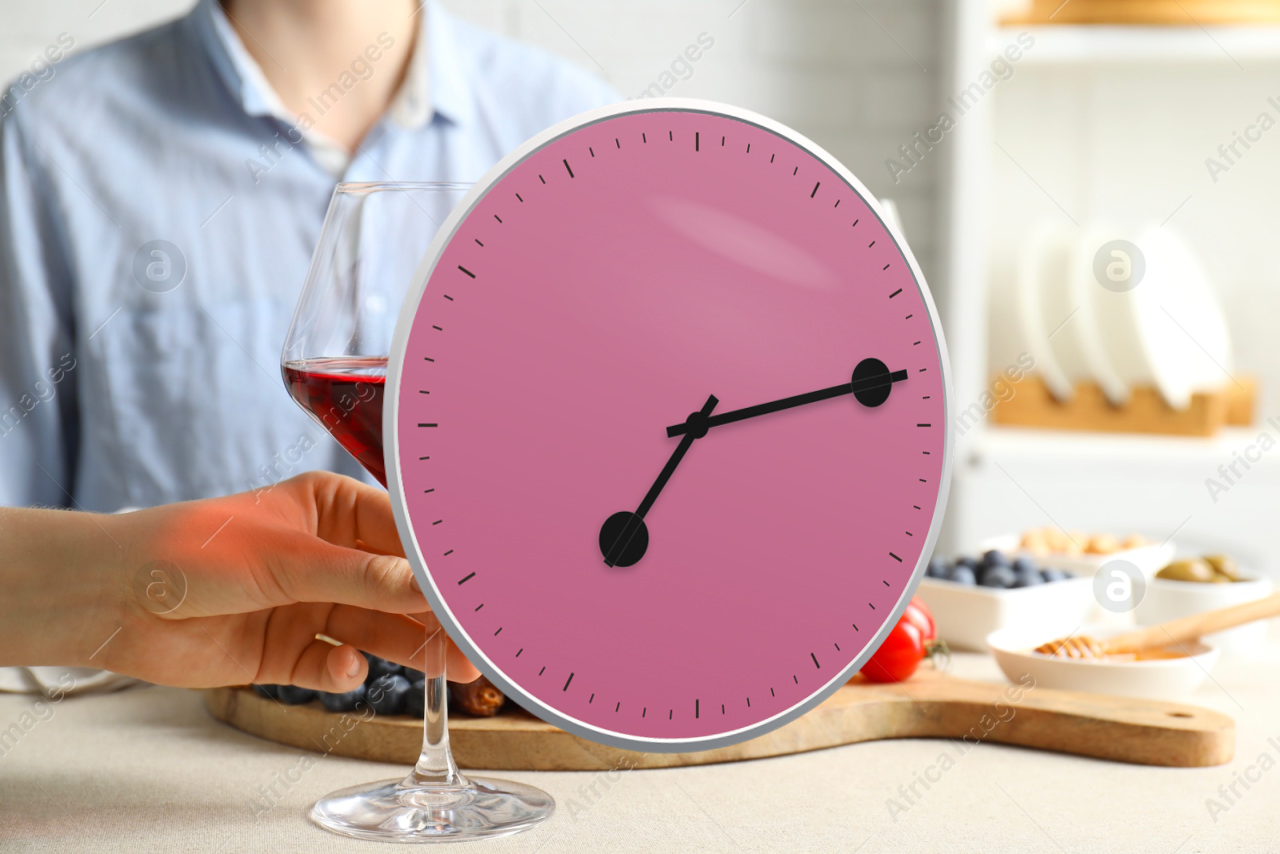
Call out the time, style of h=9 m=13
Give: h=7 m=13
